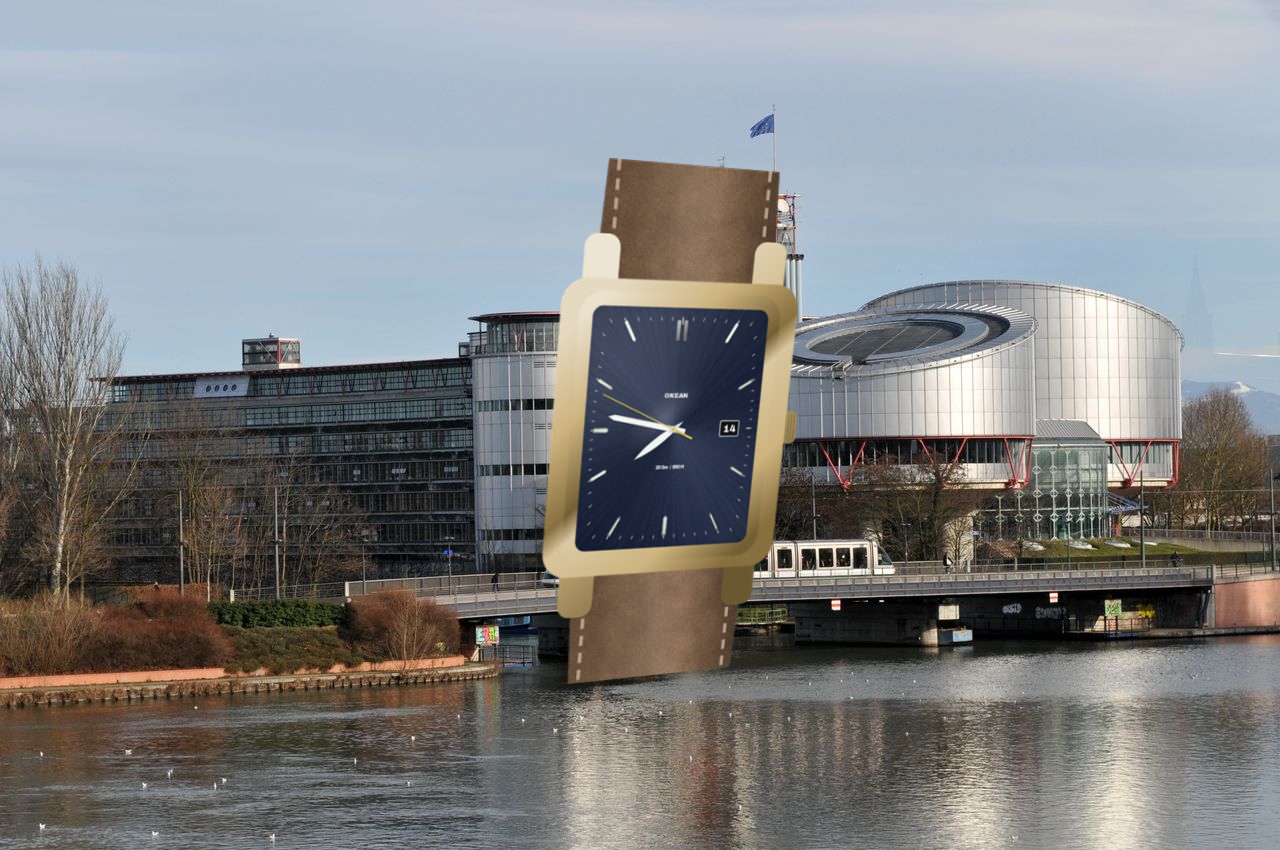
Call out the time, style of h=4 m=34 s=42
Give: h=7 m=46 s=49
